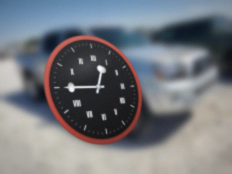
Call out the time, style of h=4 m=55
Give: h=12 m=45
